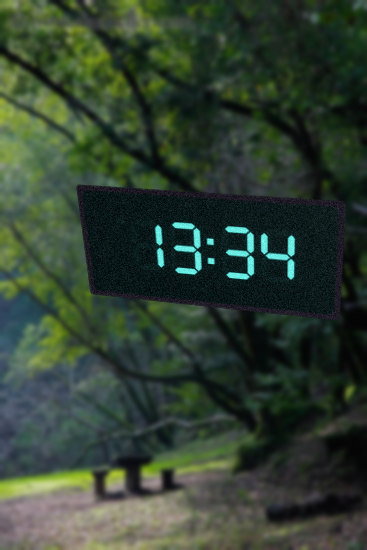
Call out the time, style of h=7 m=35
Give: h=13 m=34
